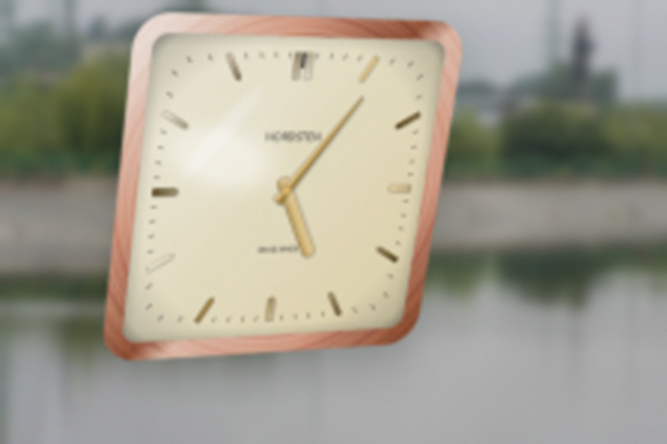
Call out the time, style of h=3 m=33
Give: h=5 m=6
